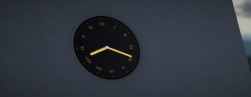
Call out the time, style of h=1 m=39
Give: h=8 m=19
